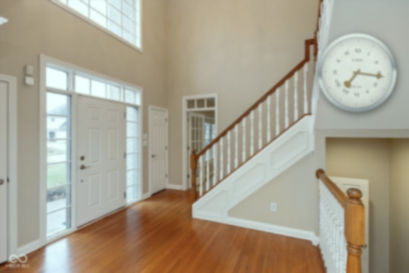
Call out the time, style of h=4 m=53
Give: h=7 m=16
